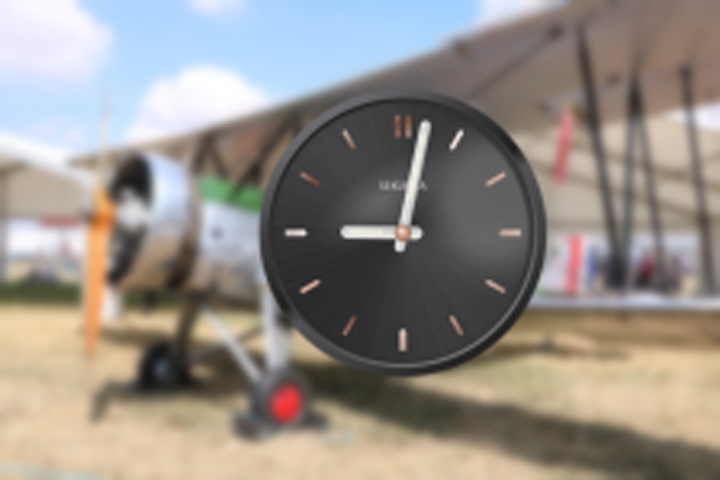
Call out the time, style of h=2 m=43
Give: h=9 m=2
